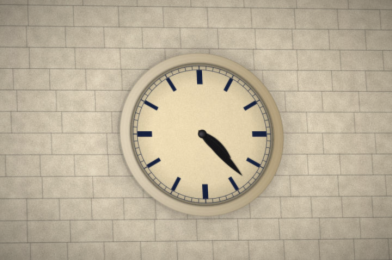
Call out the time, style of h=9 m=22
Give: h=4 m=23
